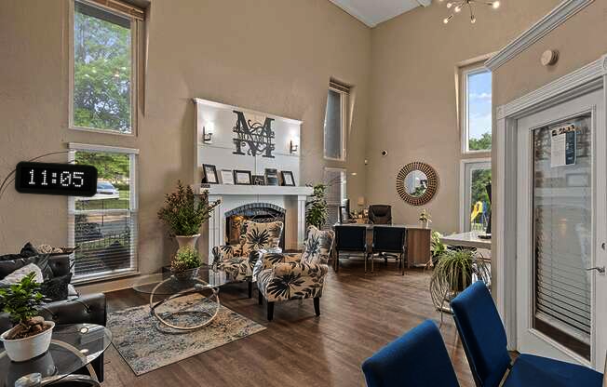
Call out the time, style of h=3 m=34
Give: h=11 m=5
